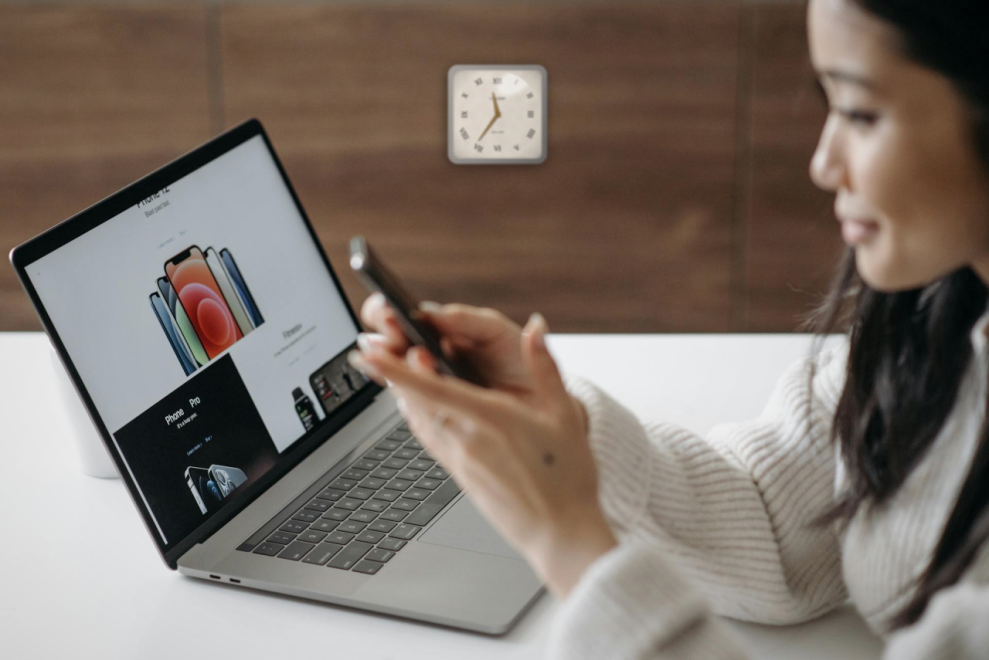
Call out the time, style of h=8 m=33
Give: h=11 m=36
